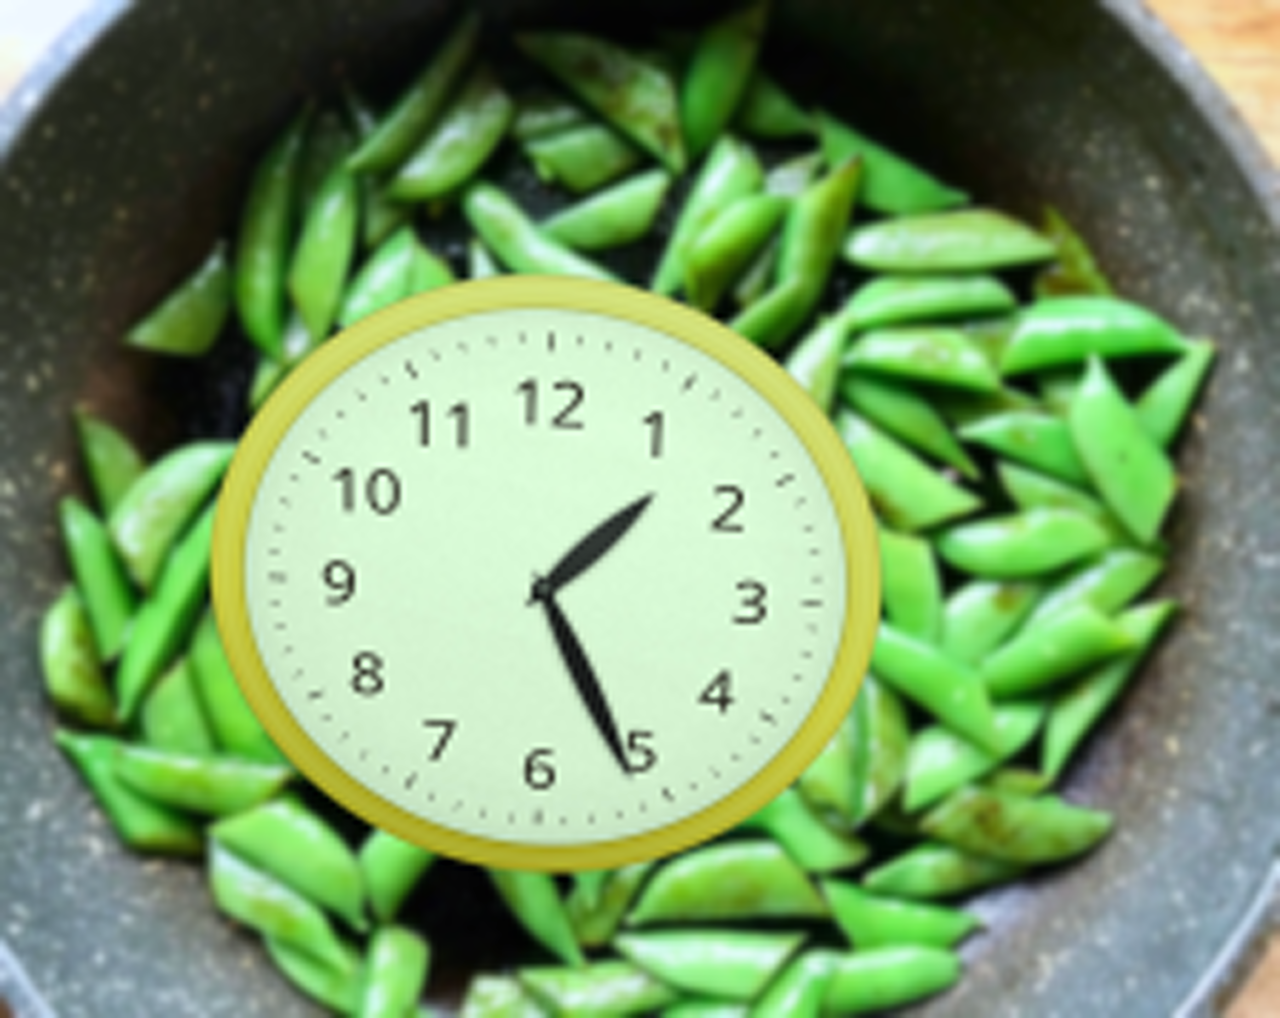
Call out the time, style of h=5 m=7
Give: h=1 m=26
